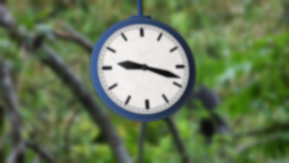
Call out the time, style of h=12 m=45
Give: h=9 m=18
